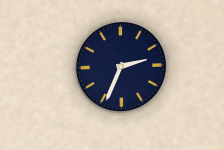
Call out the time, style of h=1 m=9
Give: h=2 m=34
